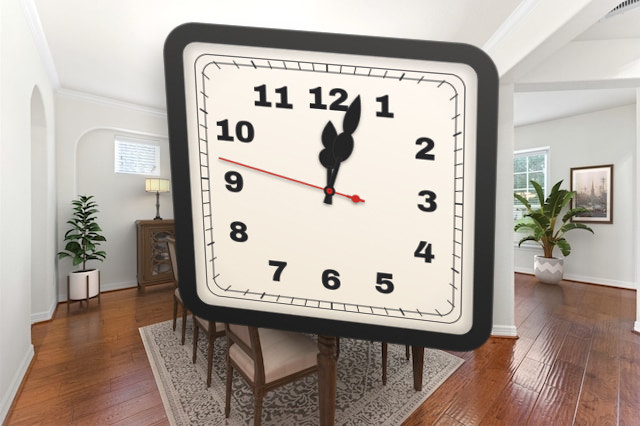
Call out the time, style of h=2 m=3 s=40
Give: h=12 m=2 s=47
